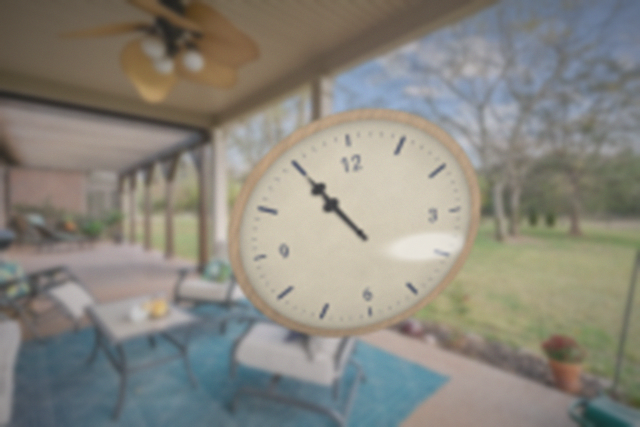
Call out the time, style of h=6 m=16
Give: h=10 m=55
